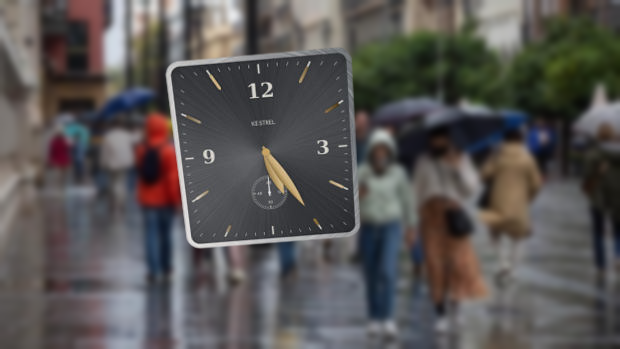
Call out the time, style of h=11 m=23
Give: h=5 m=25
